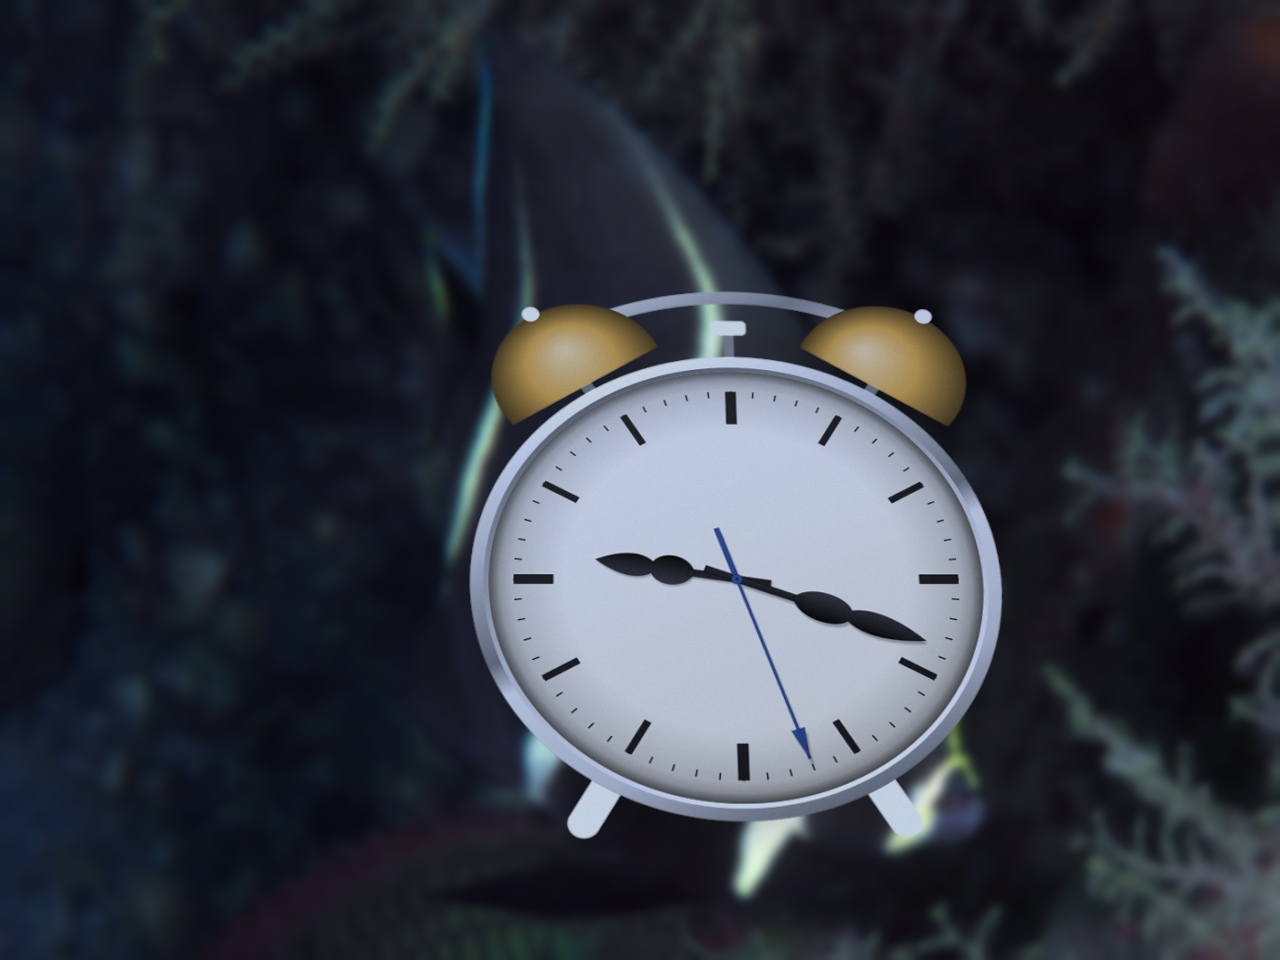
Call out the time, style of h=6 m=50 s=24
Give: h=9 m=18 s=27
